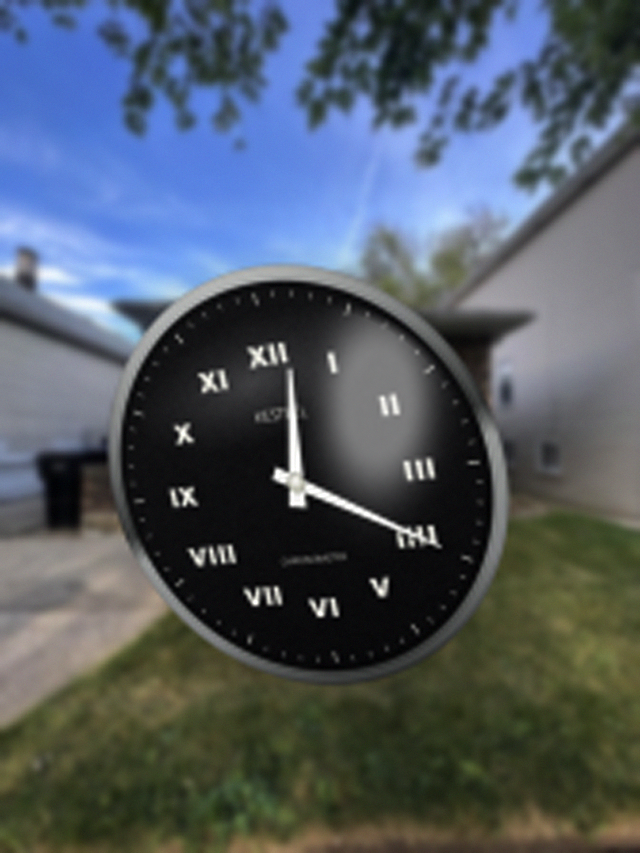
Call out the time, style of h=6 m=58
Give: h=12 m=20
